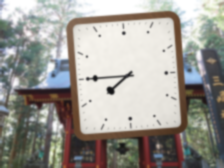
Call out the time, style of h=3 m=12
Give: h=7 m=45
